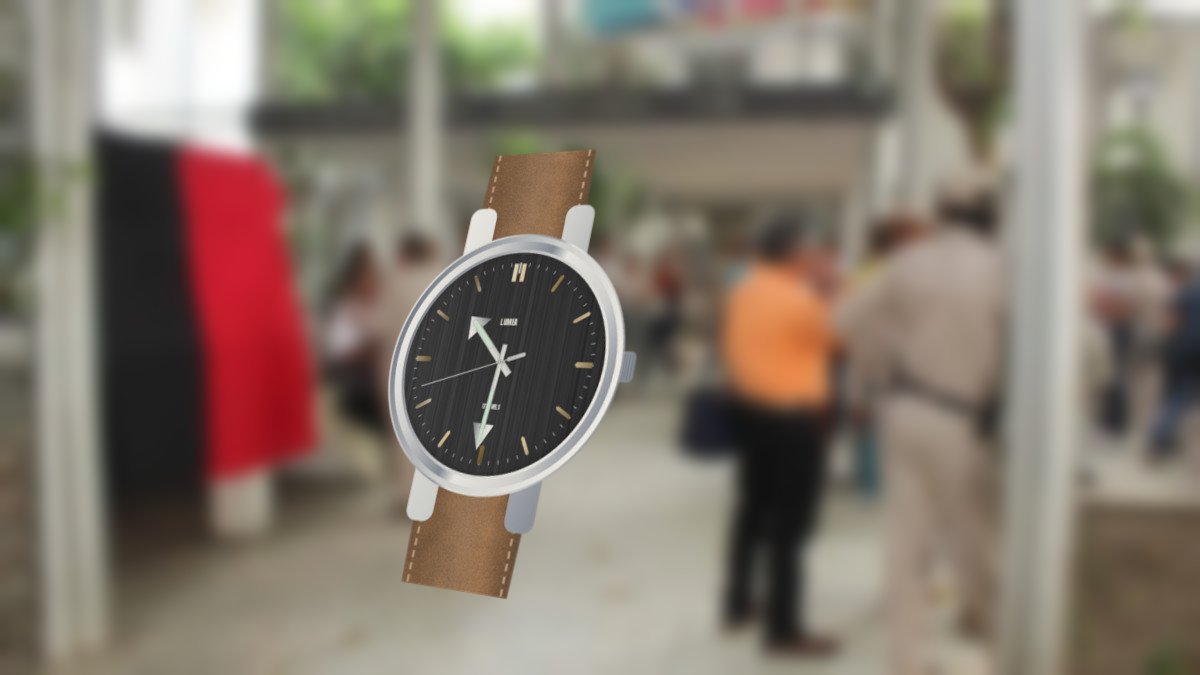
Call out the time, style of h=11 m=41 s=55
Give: h=10 m=30 s=42
